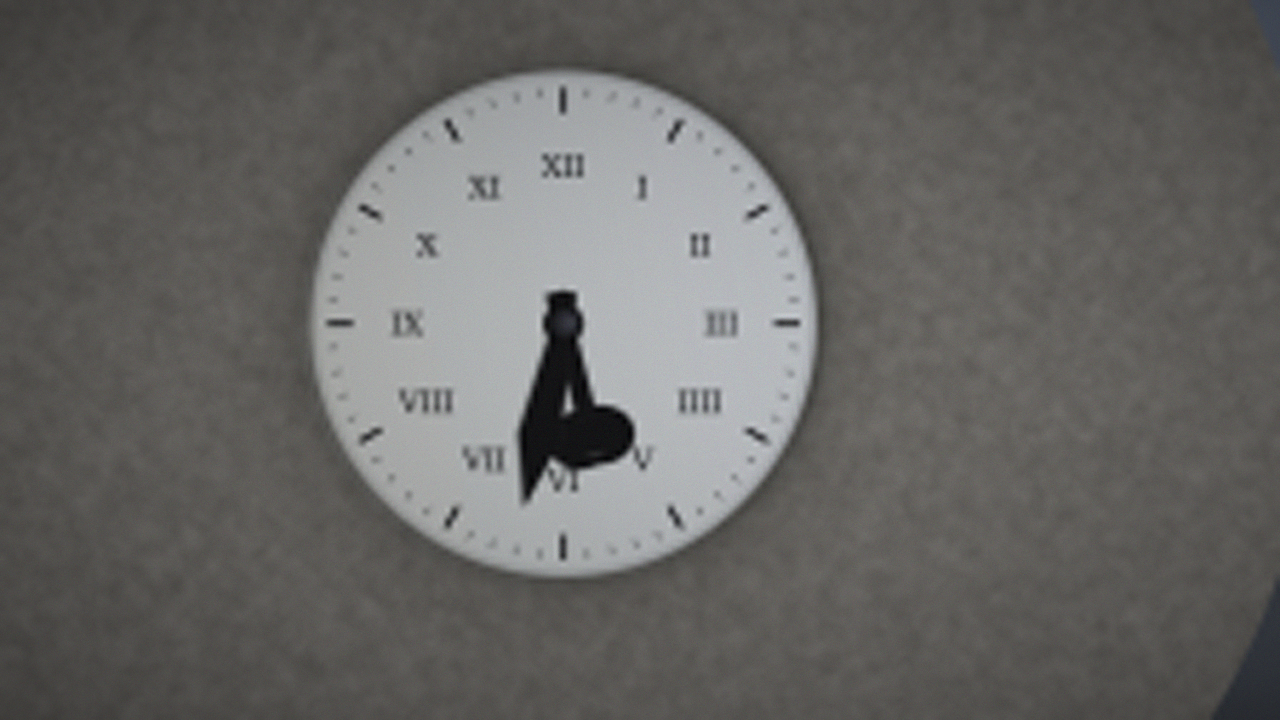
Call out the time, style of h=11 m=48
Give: h=5 m=32
